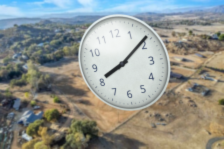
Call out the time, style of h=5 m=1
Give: h=8 m=9
